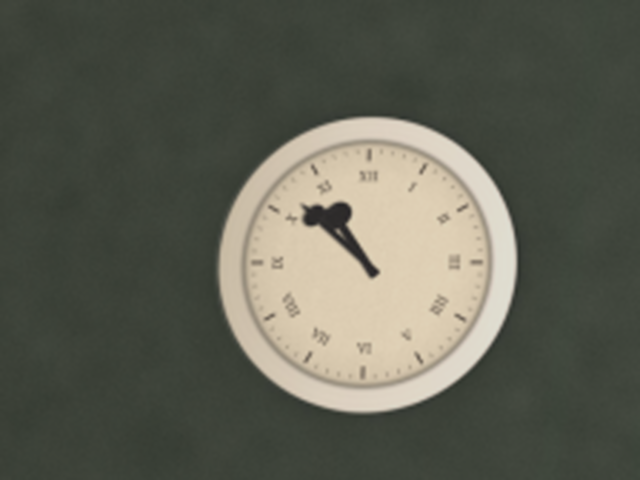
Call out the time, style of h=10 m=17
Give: h=10 m=52
